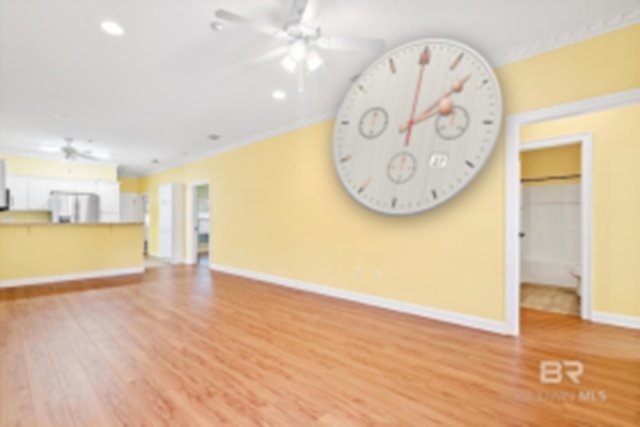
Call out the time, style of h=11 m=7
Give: h=2 m=8
